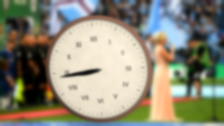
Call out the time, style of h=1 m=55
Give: h=8 m=44
